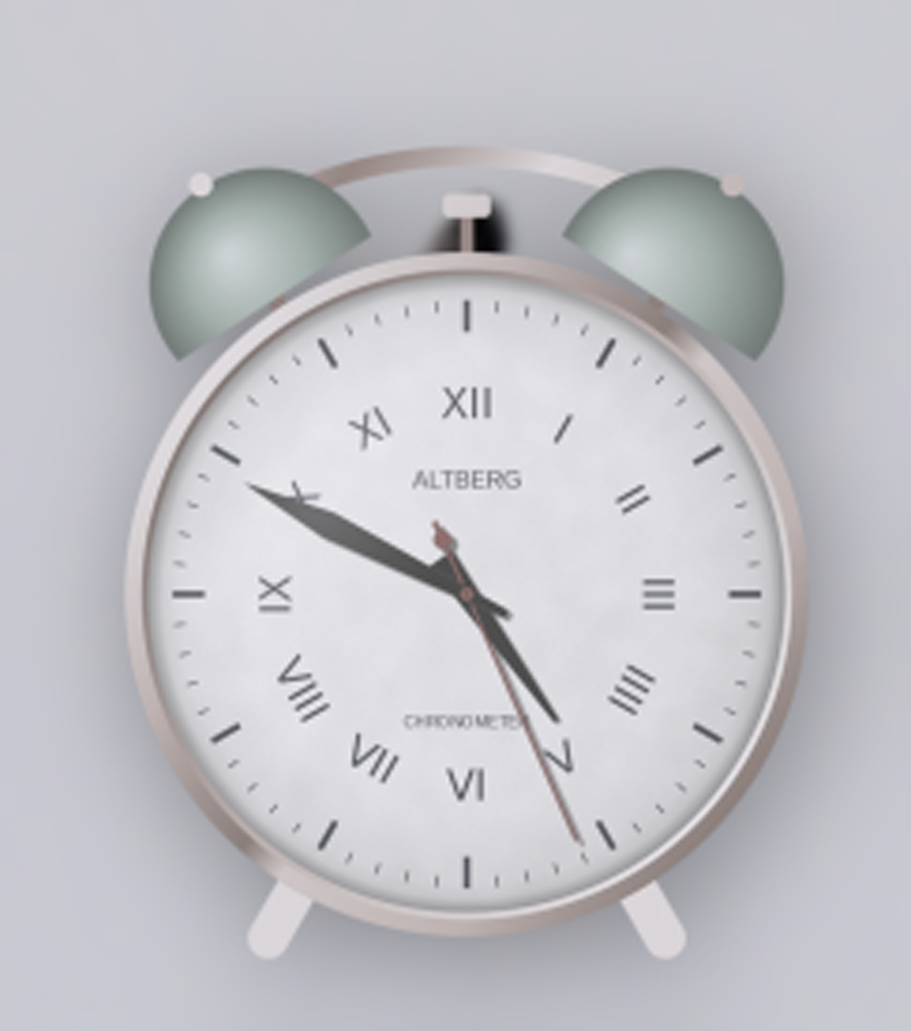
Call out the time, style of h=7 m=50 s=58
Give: h=4 m=49 s=26
